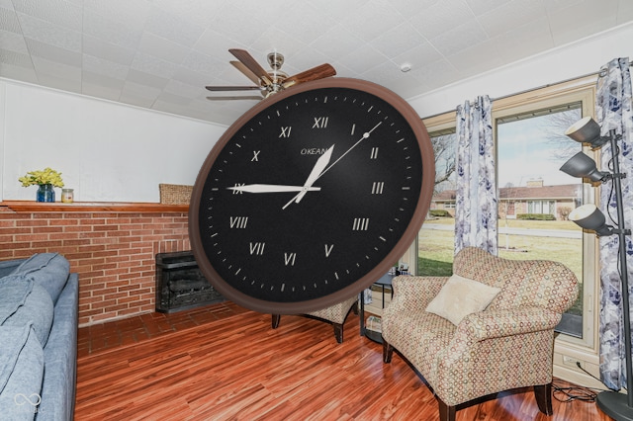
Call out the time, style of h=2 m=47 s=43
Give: h=12 m=45 s=7
